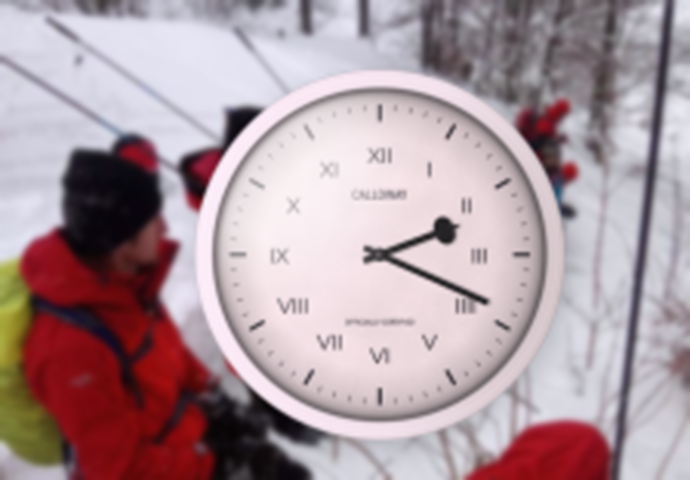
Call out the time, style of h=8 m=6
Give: h=2 m=19
